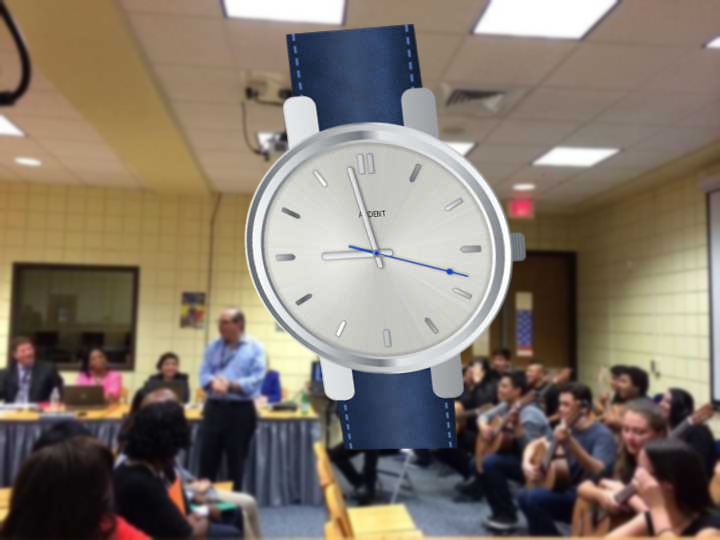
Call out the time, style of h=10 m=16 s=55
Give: h=8 m=58 s=18
